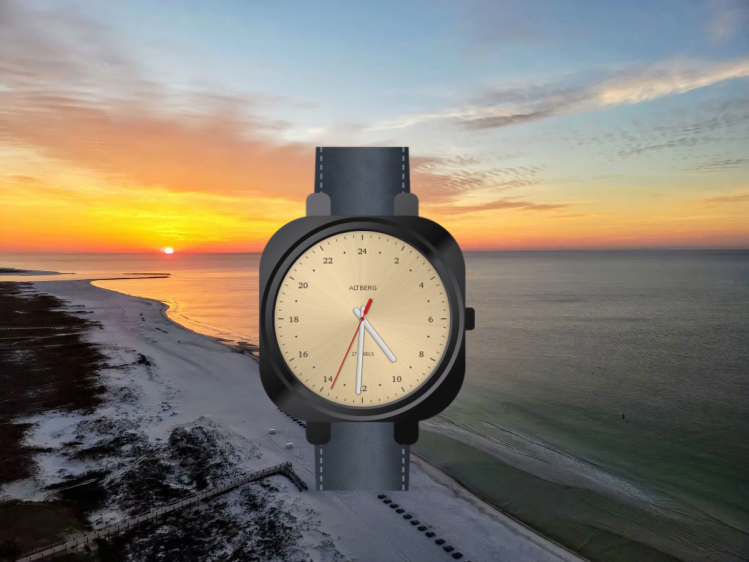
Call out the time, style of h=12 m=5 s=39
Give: h=9 m=30 s=34
